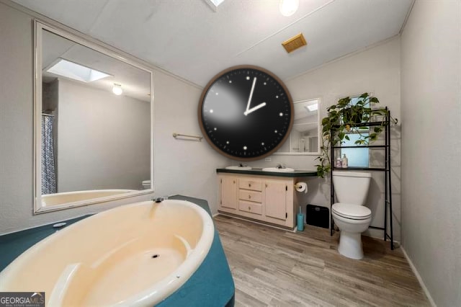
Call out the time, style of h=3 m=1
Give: h=2 m=2
